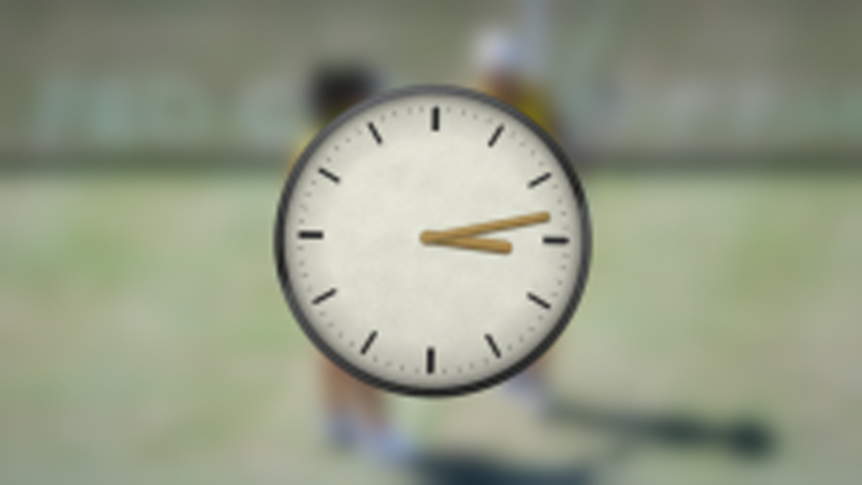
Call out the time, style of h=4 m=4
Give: h=3 m=13
